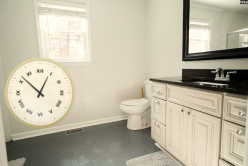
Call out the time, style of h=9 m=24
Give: h=12 m=52
